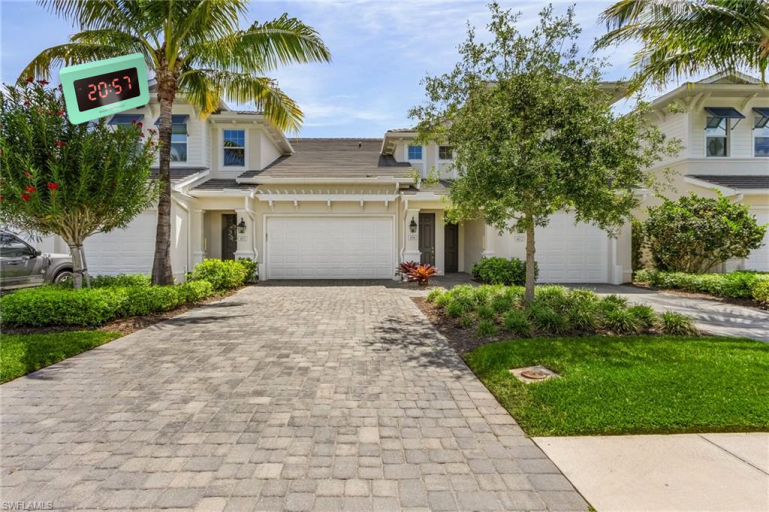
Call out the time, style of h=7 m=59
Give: h=20 m=57
